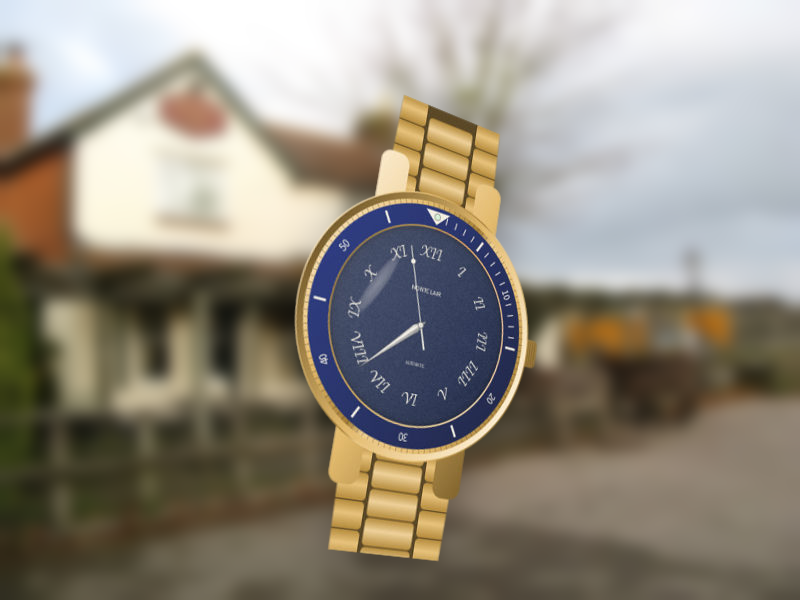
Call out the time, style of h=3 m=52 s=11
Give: h=7 m=37 s=57
